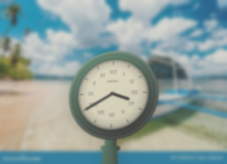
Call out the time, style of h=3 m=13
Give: h=3 m=40
